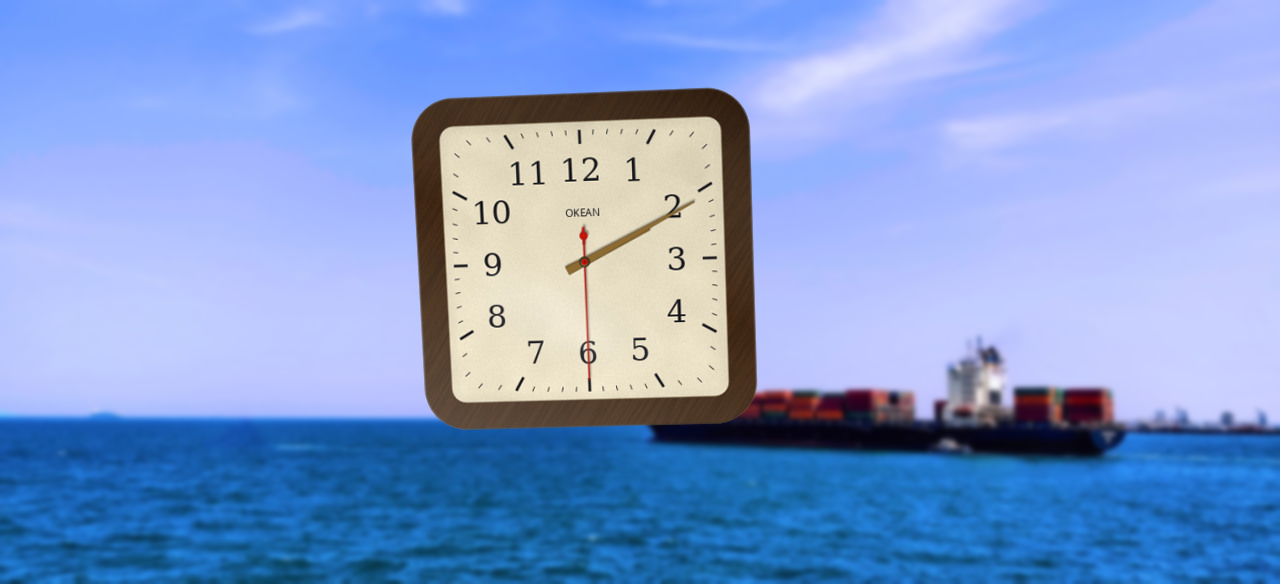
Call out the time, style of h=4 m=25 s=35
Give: h=2 m=10 s=30
